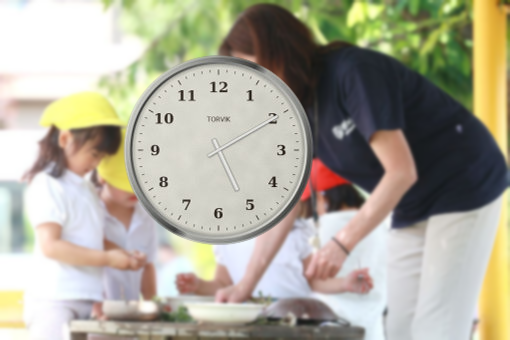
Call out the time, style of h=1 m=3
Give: h=5 m=10
